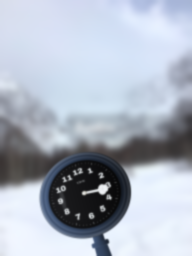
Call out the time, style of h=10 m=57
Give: h=3 m=16
